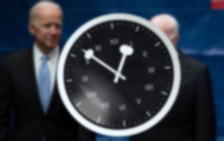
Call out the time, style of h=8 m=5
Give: h=12 m=52
